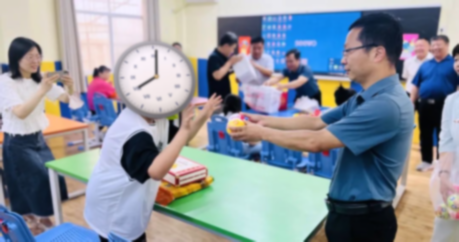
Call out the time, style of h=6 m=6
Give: h=8 m=1
